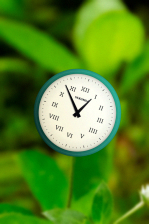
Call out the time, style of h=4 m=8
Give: h=12 m=53
